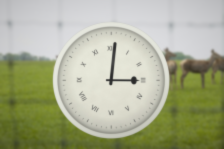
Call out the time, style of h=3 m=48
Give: h=3 m=1
